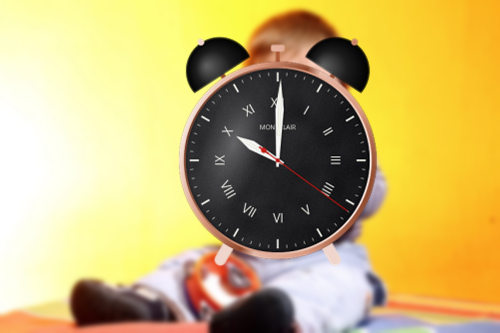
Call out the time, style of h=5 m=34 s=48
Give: h=10 m=0 s=21
